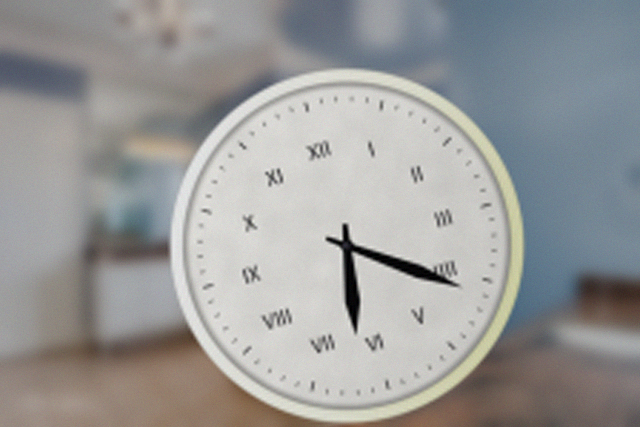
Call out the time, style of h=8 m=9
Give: h=6 m=21
